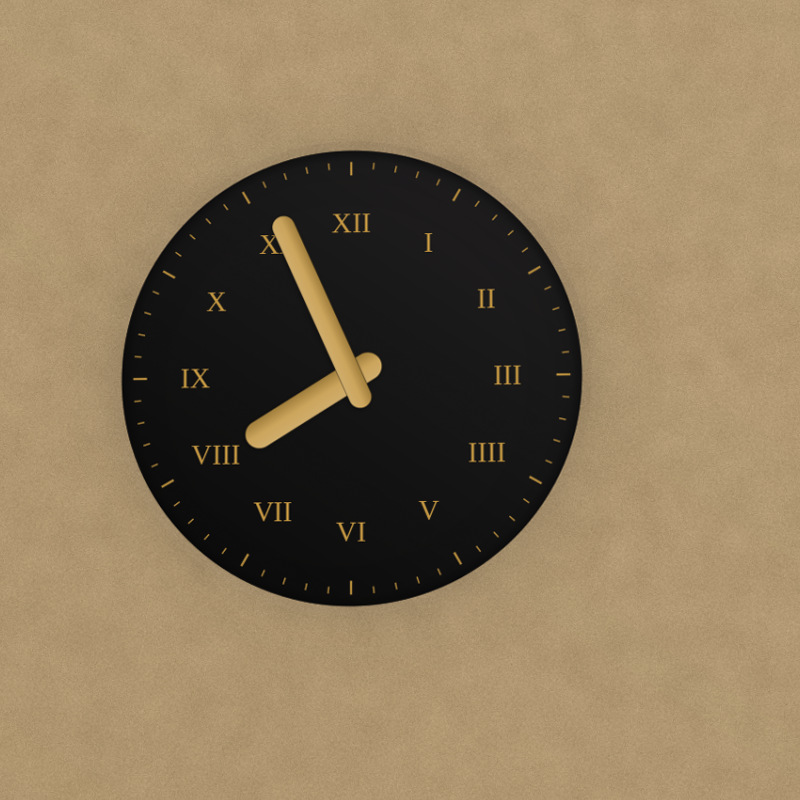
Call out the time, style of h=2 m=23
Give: h=7 m=56
